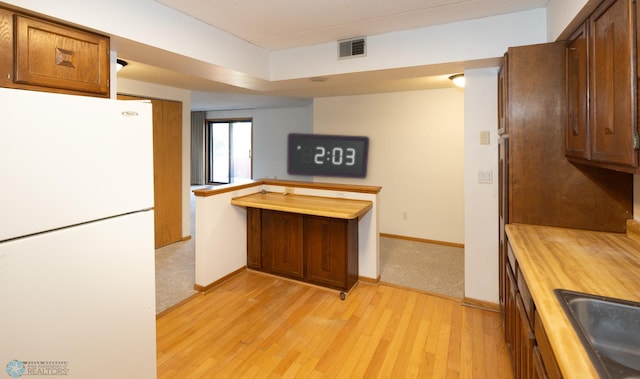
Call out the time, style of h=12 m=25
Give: h=2 m=3
